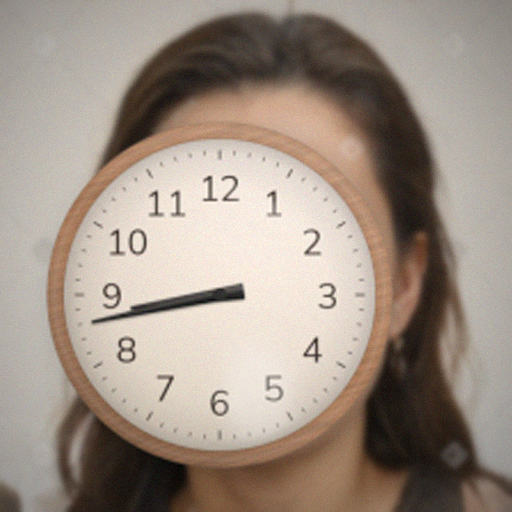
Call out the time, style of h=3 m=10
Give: h=8 m=43
